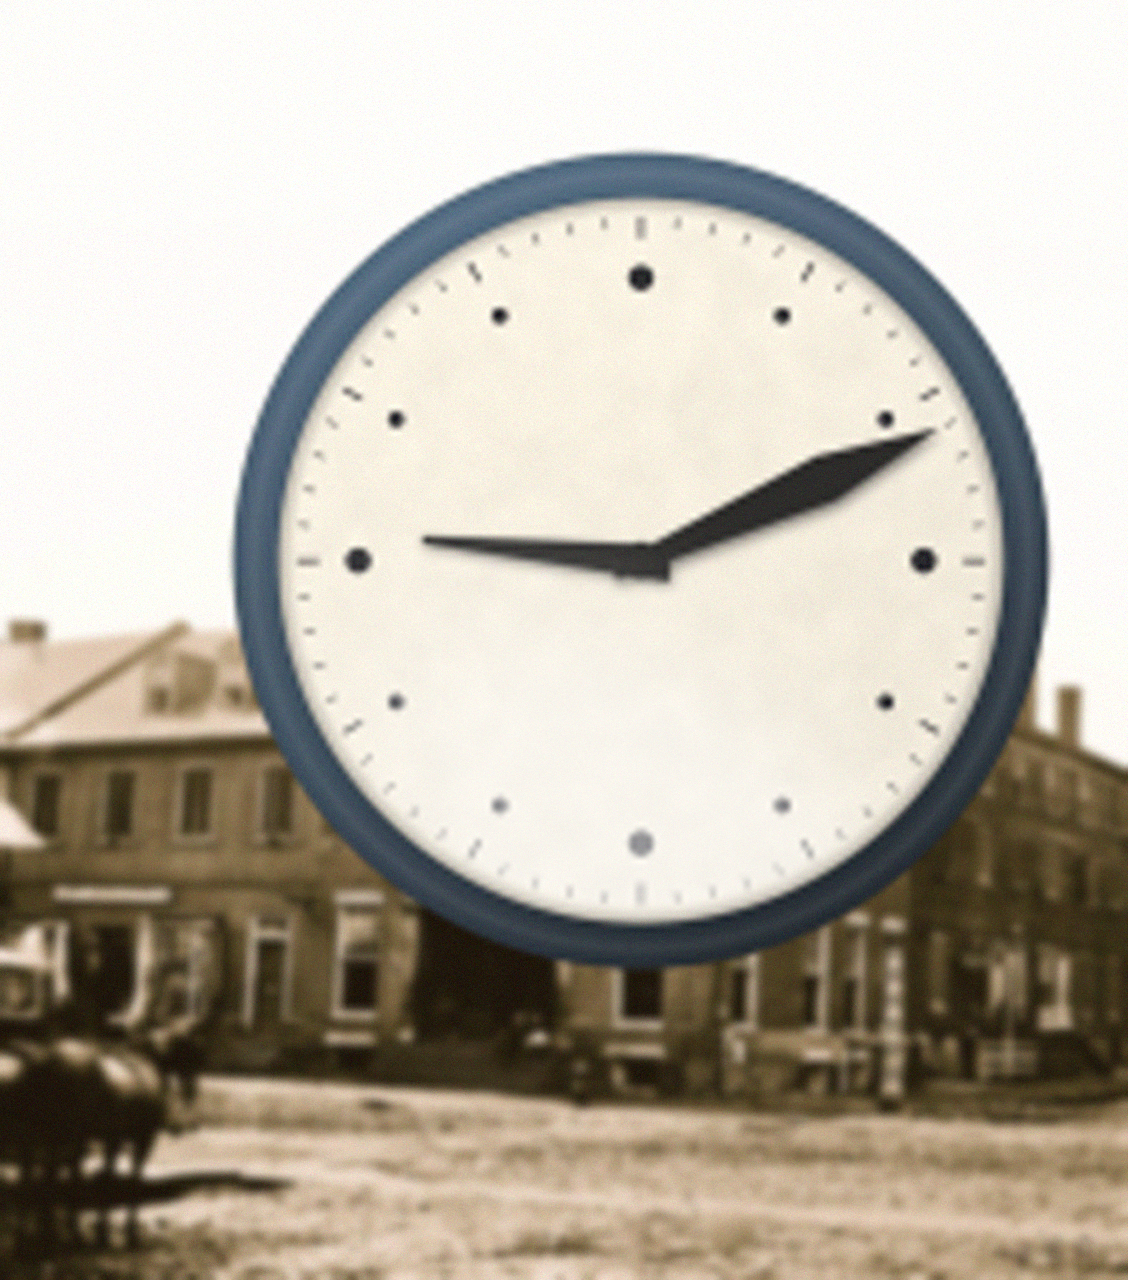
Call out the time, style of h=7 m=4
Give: h=9 m=11
